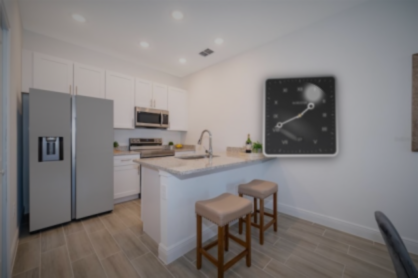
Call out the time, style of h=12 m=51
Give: h=1 m=41
